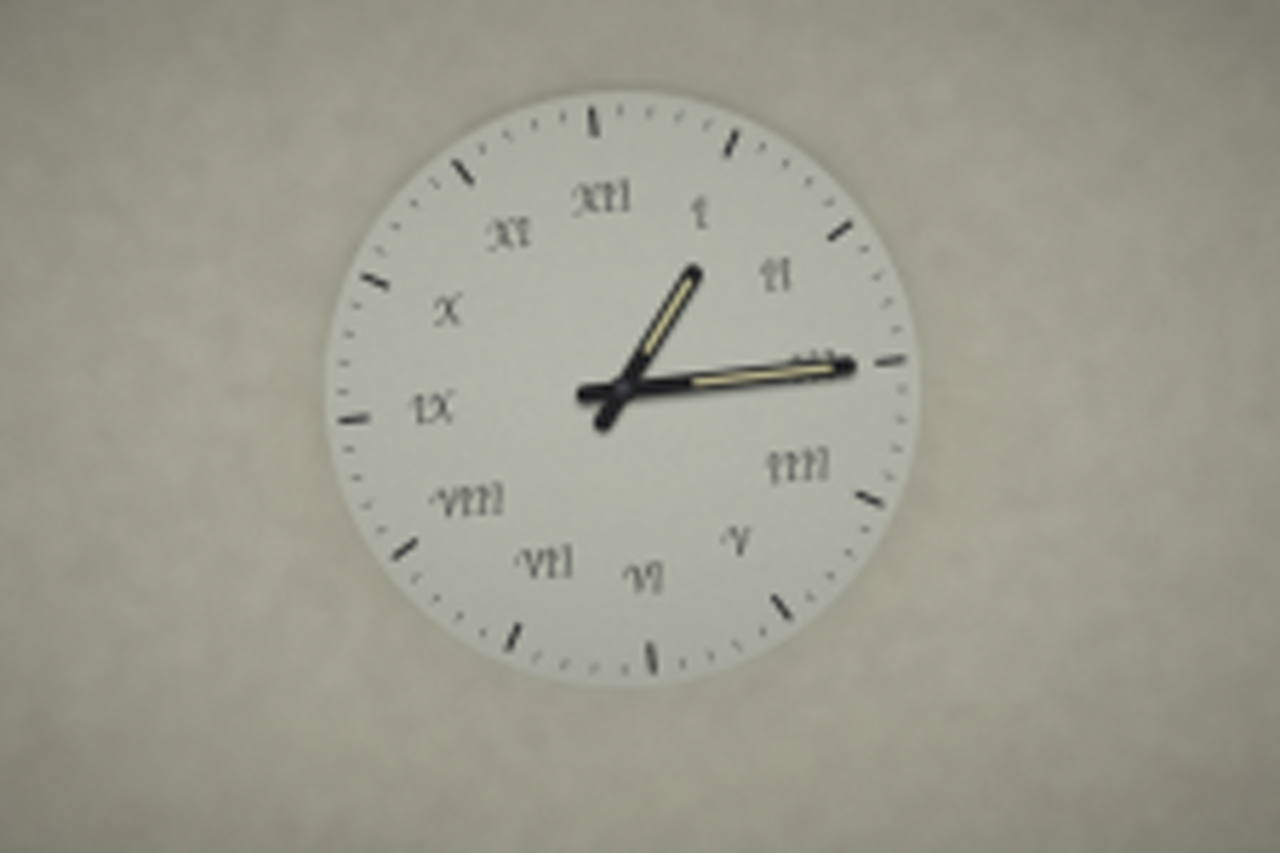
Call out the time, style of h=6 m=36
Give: h=1 m=15
